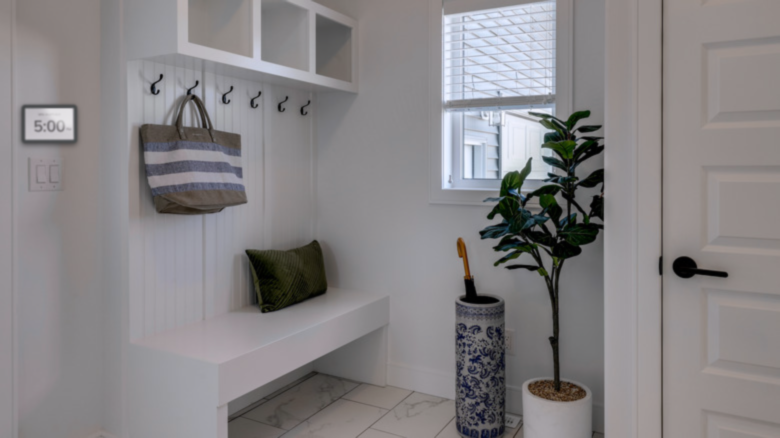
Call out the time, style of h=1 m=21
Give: h=5 m=0
